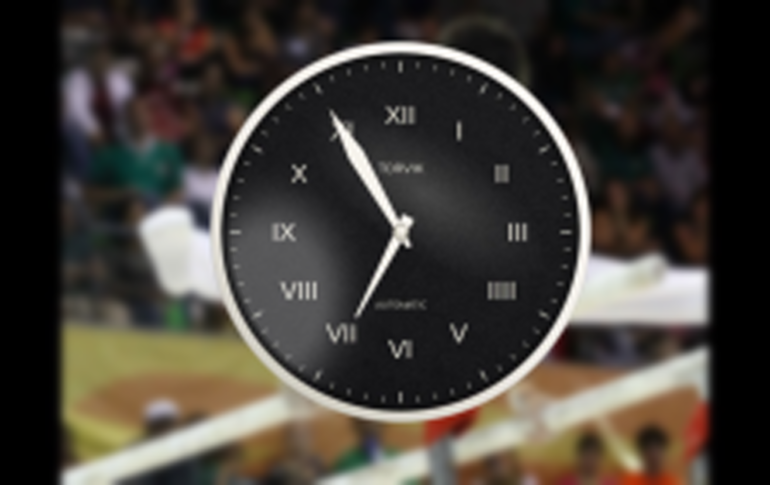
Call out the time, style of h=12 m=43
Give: h=6 m=55
